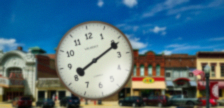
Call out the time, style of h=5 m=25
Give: h=8 m=11
